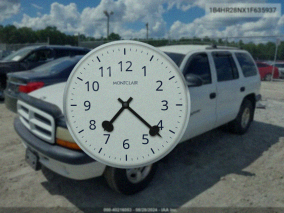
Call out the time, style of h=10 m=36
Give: h=7 m=22
